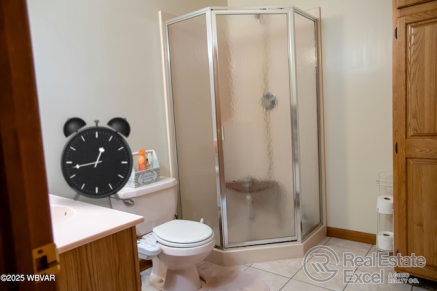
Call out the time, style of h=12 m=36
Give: h=12 m=43
